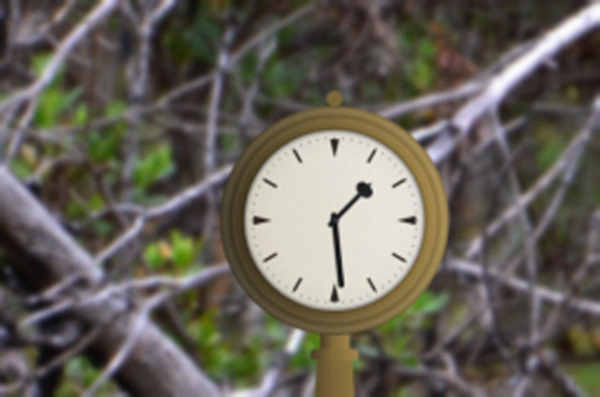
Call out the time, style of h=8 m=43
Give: h=1 m=29
